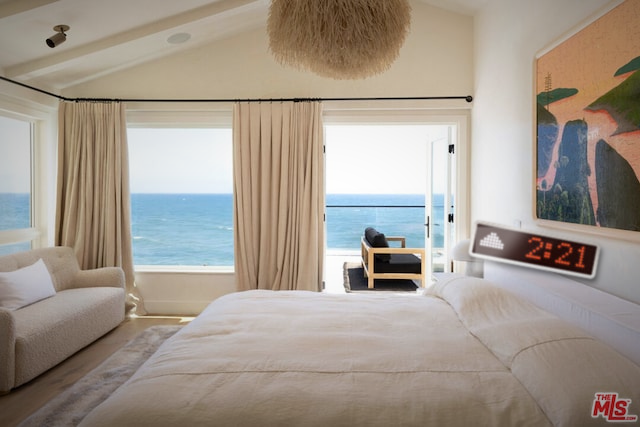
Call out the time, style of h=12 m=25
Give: h=2 m=21
